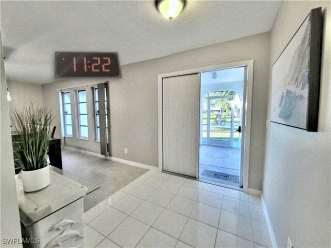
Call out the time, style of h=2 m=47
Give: h=11 m=22
